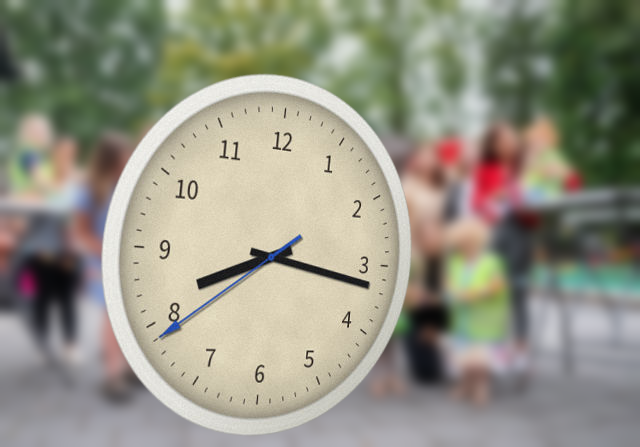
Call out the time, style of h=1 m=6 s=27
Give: h=8 m=16 s=39
